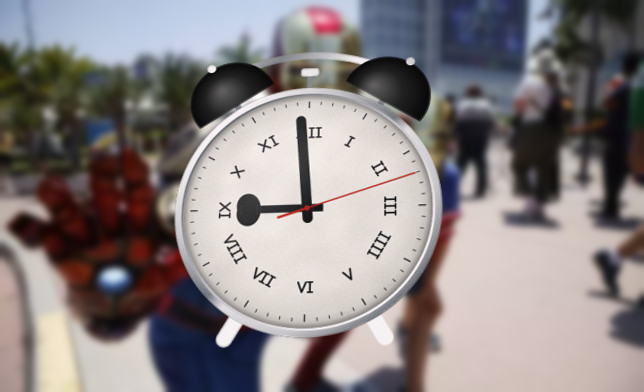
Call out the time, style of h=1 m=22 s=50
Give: h=8 m=59 s=12
